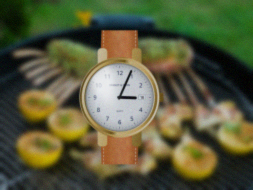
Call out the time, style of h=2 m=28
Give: h=3 m=4
